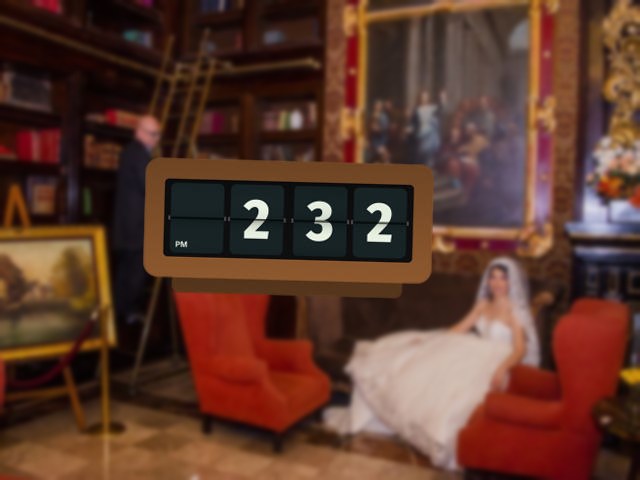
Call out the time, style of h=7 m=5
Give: h=2 m=32
